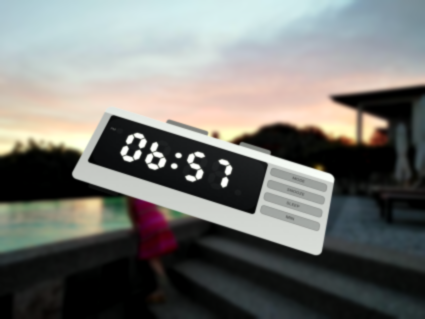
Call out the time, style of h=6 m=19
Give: h=6 m=57
